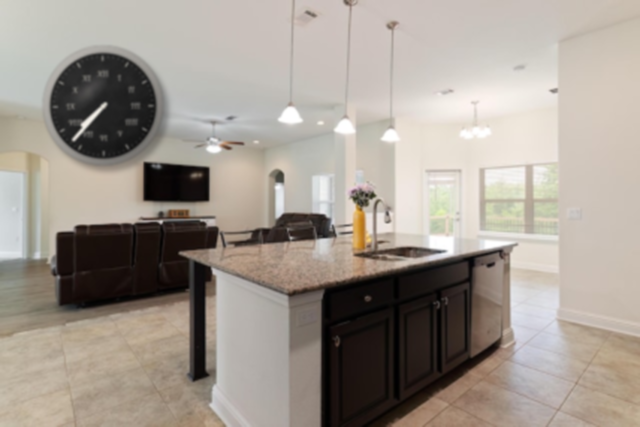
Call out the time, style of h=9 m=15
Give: h=7 m=37
